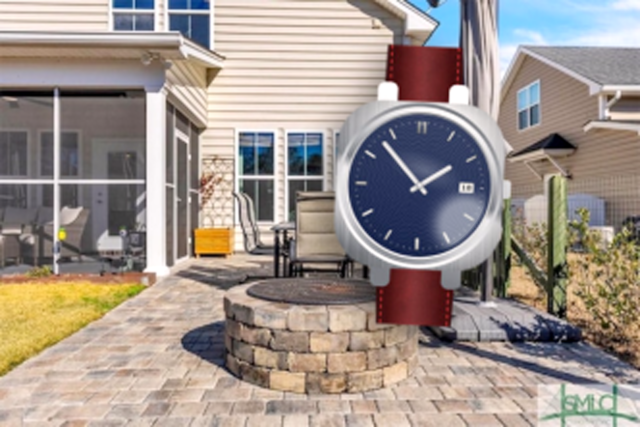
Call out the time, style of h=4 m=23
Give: h=1 m=53
